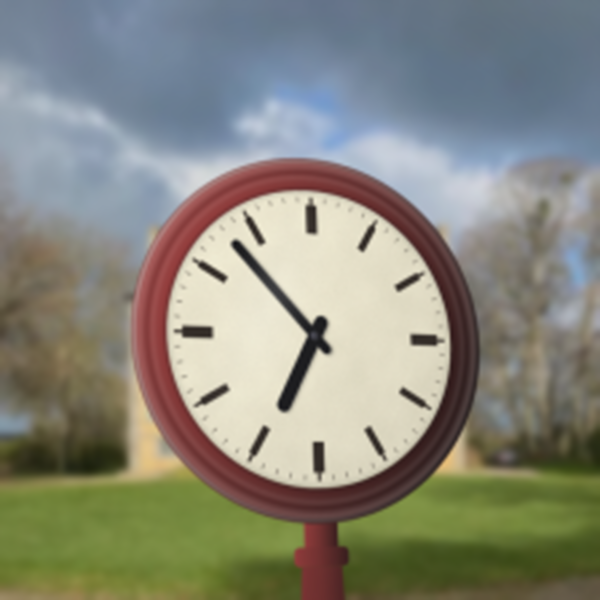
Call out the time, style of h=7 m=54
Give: h=6 m=53
